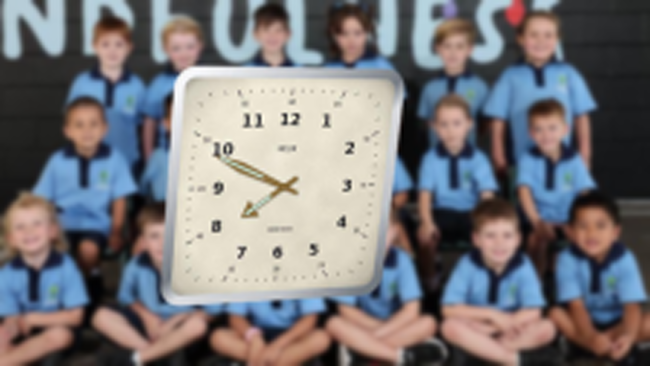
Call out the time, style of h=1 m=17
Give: h=7 m=49
